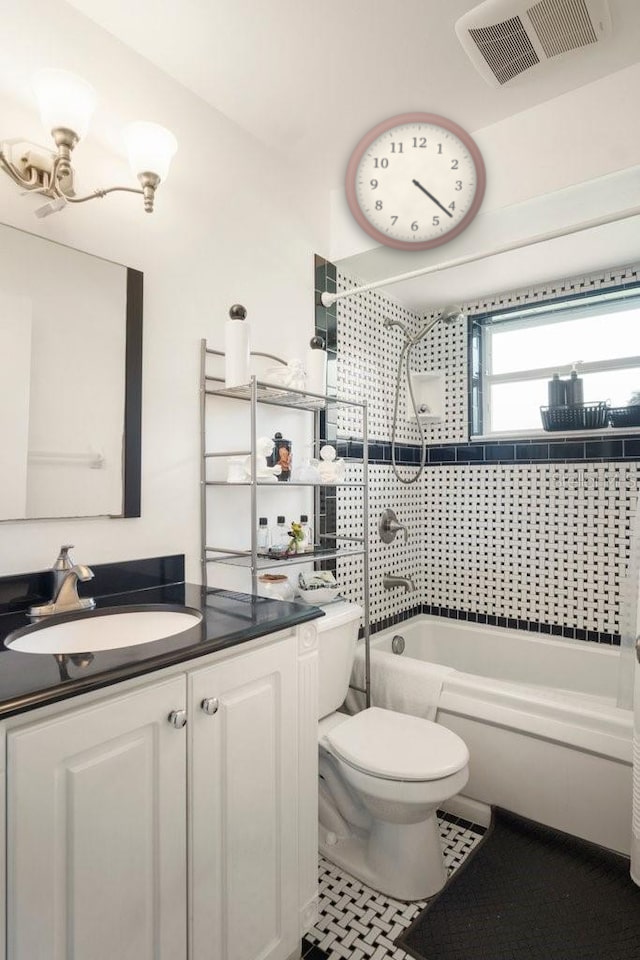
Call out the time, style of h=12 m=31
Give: h=4 m=22
